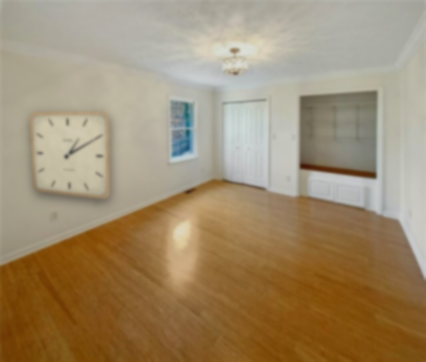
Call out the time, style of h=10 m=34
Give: h=1 m=10
